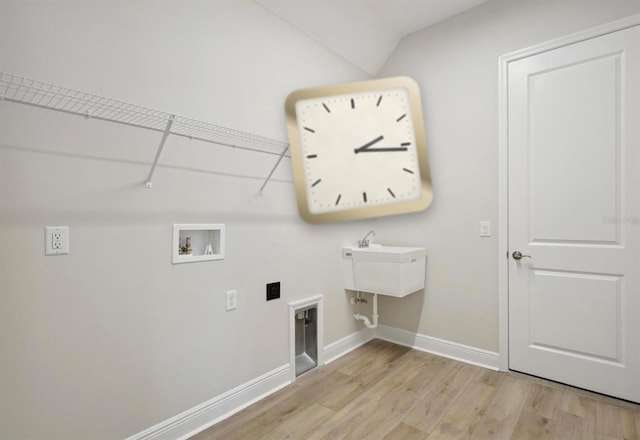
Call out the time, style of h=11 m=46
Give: h=2 m=16
